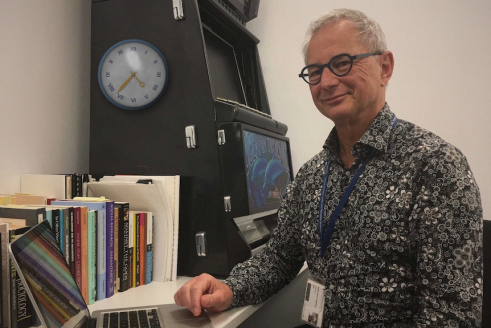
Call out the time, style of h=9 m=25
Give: h=4 m=37
